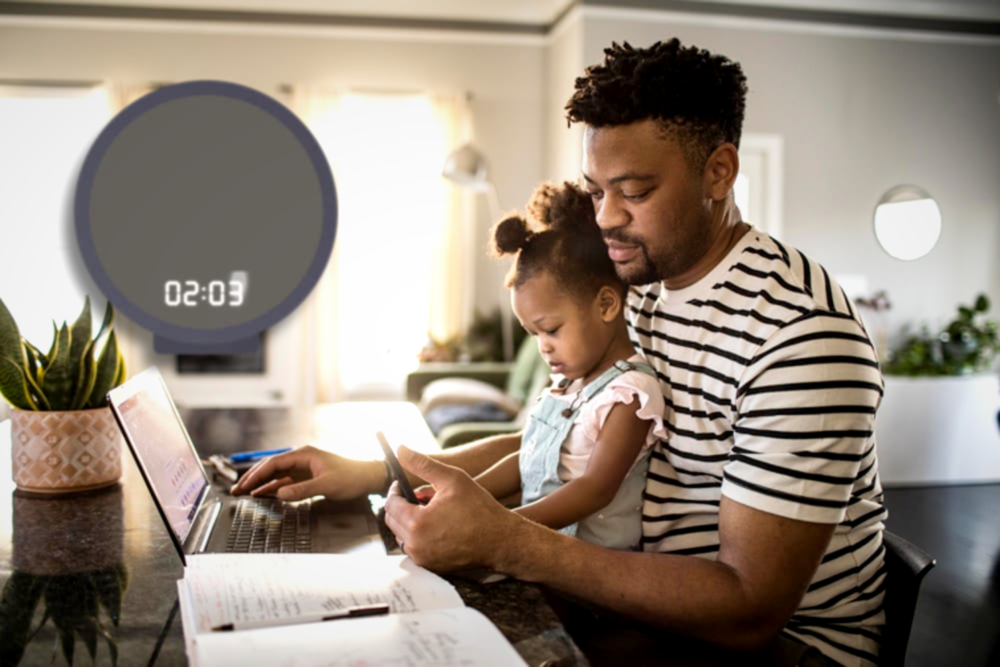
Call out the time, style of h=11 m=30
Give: h=2 m=3
